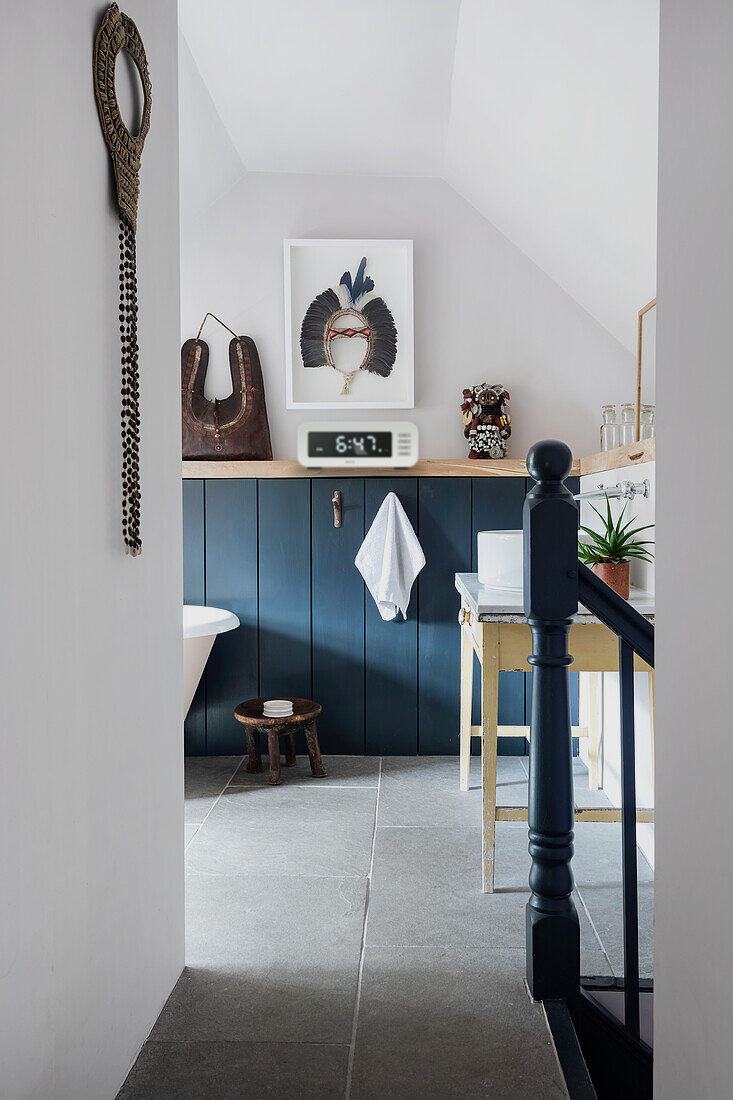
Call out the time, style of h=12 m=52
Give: h=6 m=47
